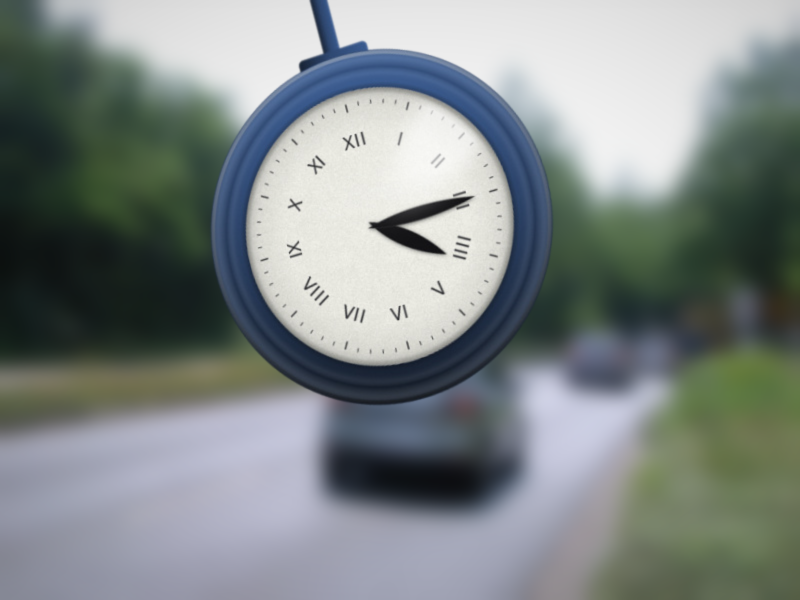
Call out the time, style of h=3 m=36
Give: h=4 m=15
